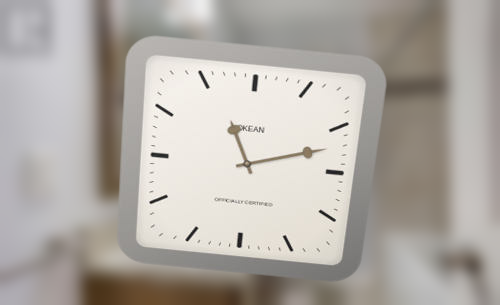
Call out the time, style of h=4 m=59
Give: h=11 m=12
